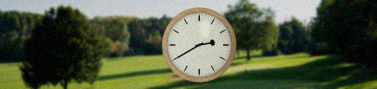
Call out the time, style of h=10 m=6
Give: h=2 m=40
